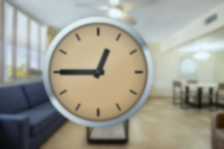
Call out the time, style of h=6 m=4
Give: h=12 m=45
